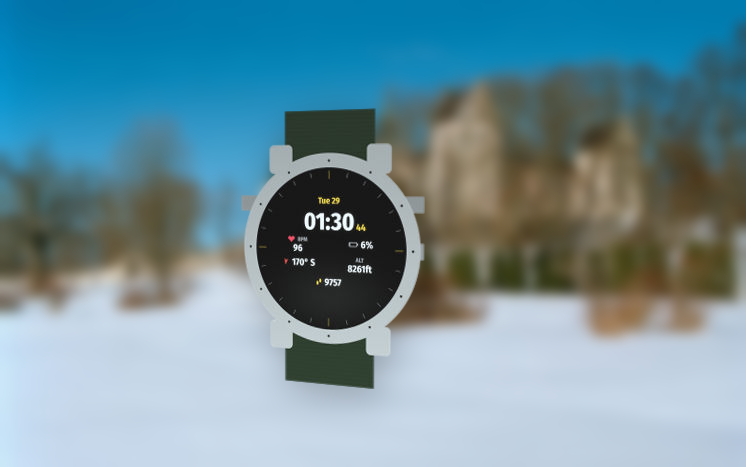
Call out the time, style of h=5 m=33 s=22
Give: h=1 m=30 s=44
